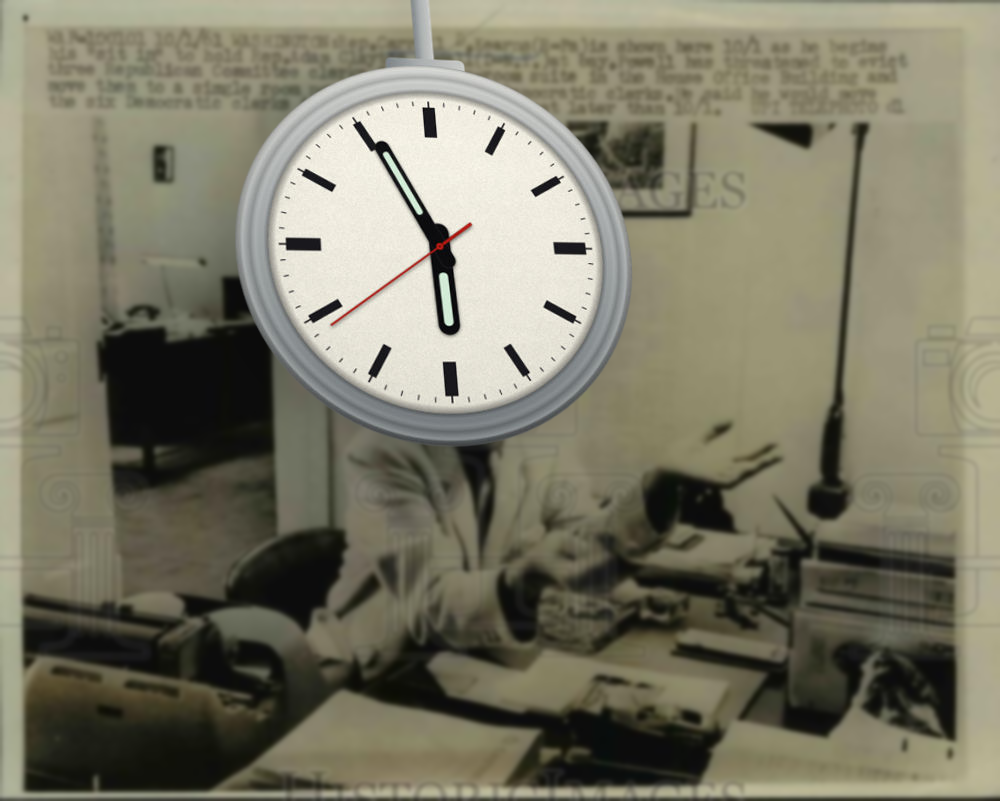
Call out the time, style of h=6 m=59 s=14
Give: h=5 m=55 s=39
